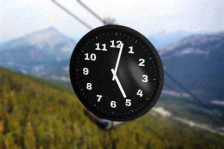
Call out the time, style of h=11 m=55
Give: h=5 m=2
